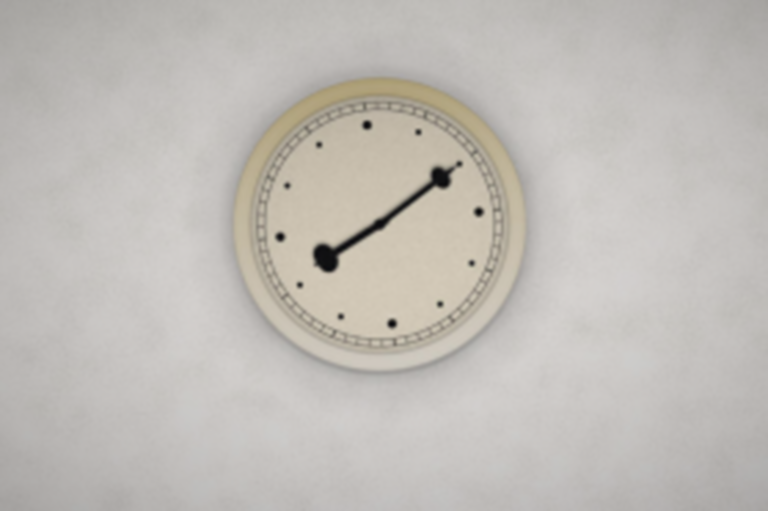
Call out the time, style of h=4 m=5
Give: h=8 m=10
